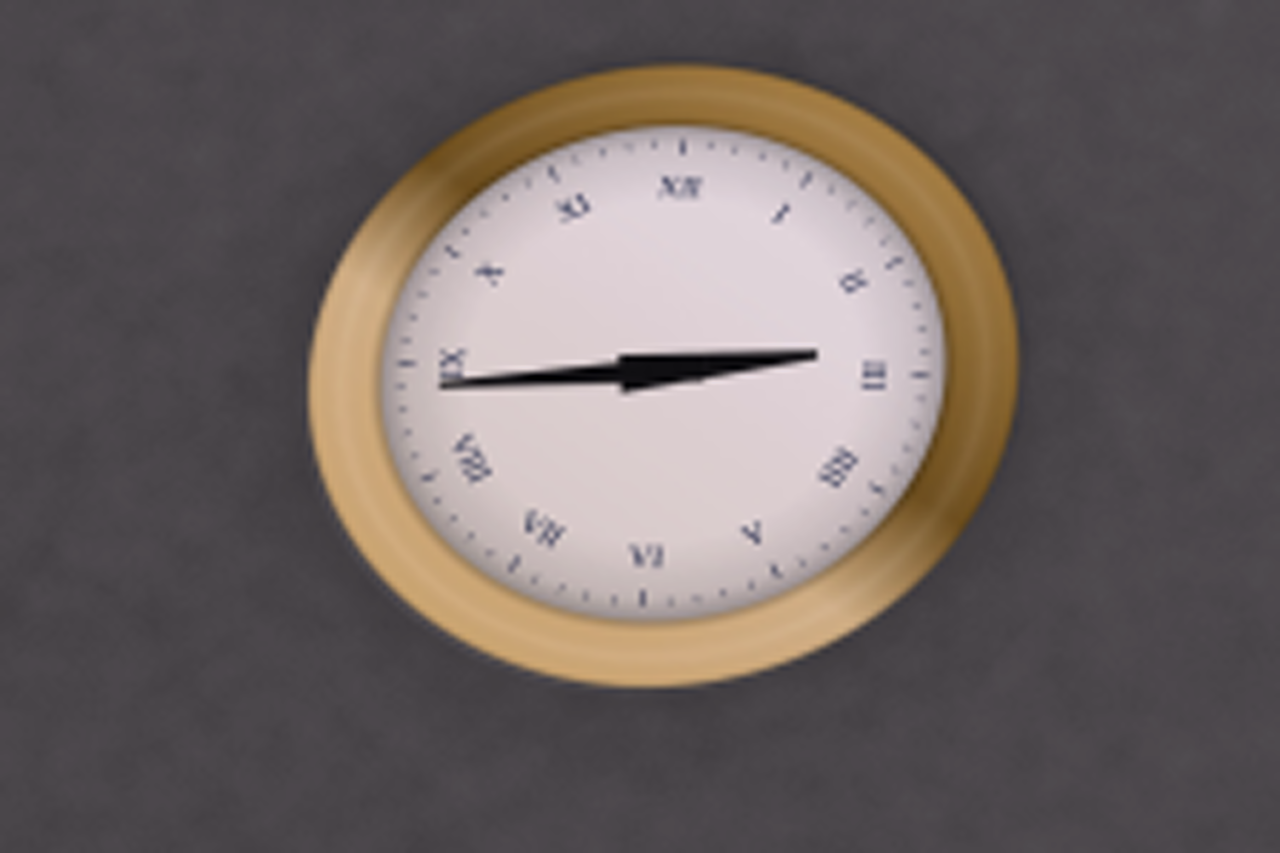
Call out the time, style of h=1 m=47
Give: h=2 m=44
